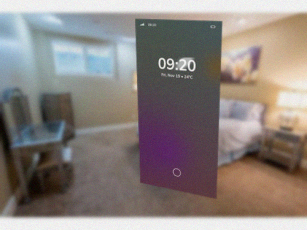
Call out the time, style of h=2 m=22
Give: h=9 m=20
